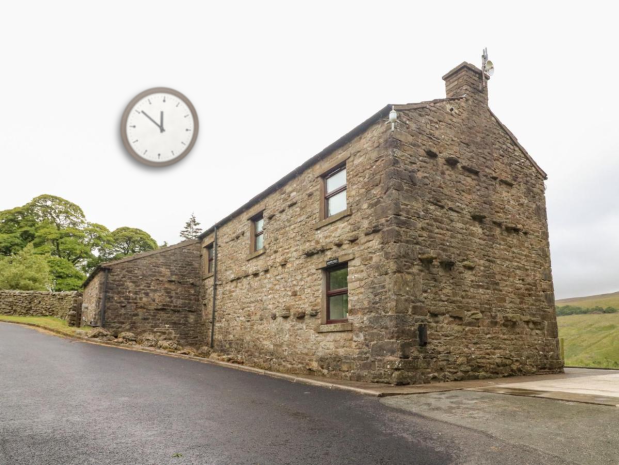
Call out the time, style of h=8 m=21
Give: h=11 m=51
